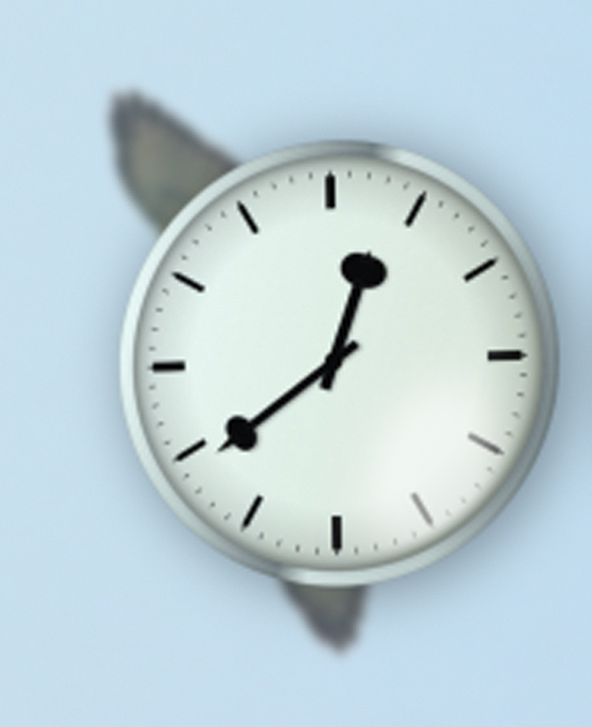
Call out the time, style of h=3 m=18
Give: h=12 m=39
